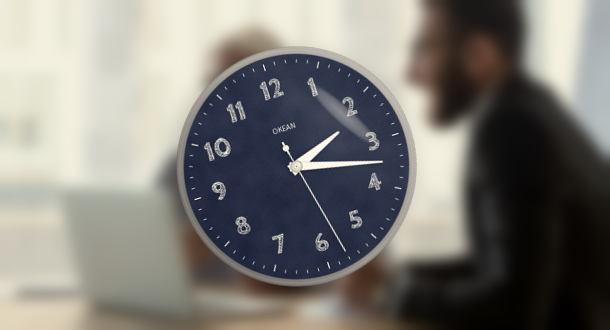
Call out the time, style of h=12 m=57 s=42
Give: h=2 m=17 s=28
